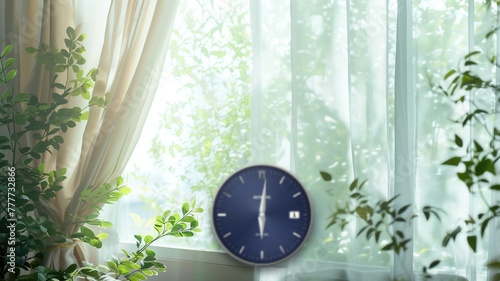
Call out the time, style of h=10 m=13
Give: h=6 m=1
